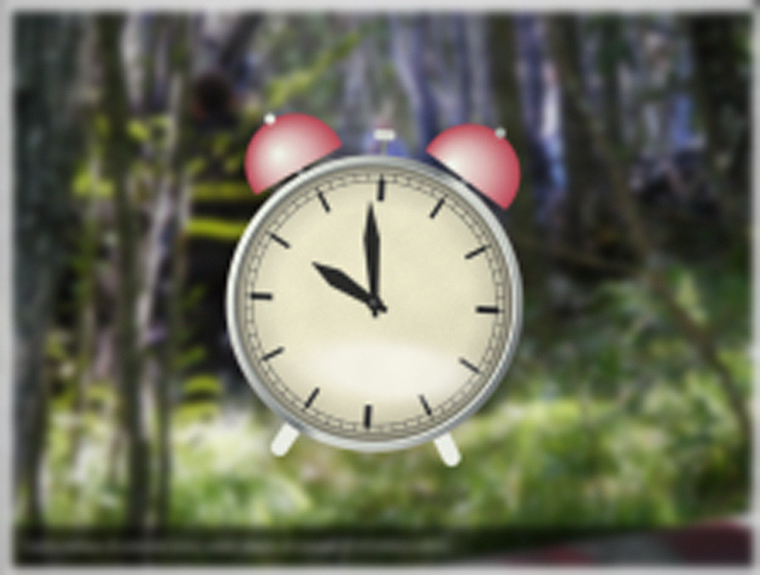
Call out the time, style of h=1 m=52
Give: h=9 m=59
